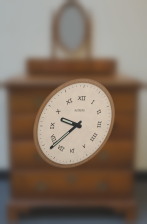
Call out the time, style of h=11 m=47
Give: h=9 m=38
